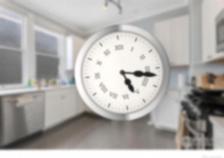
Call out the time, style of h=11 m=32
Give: h=5 m=17
